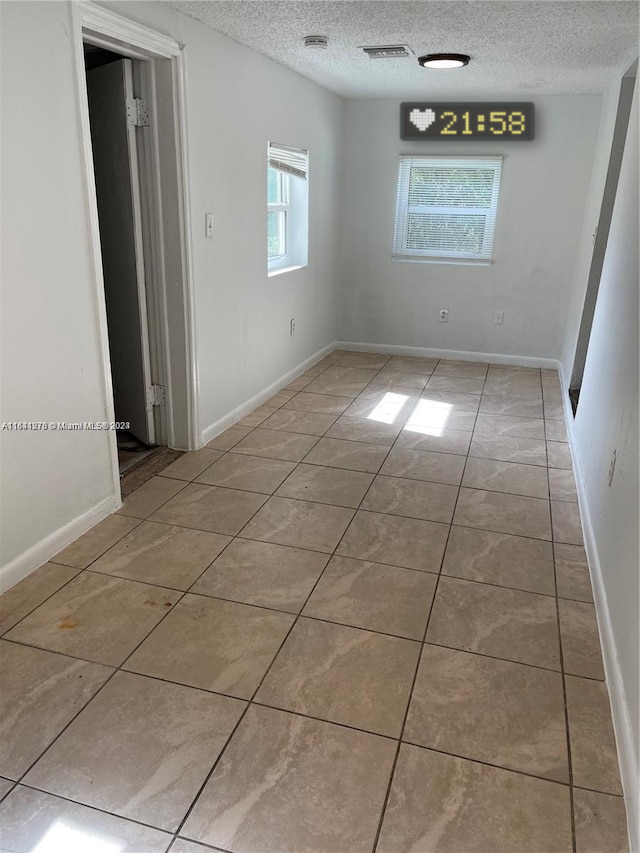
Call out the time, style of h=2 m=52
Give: h=21 m=58
